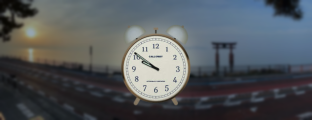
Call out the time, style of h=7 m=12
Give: h=9 m=51
